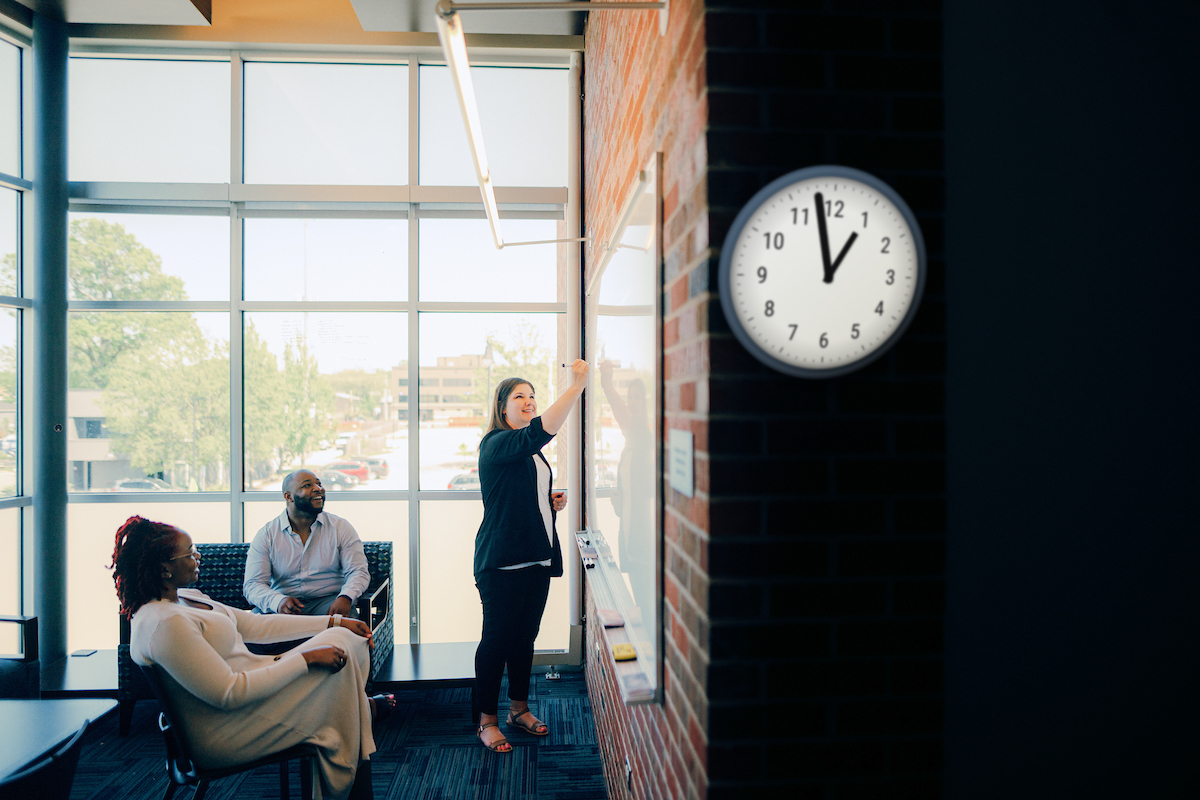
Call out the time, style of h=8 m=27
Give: h=12 m=58
